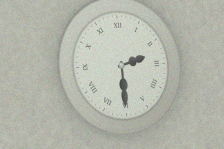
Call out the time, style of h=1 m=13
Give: h=2 m=30
